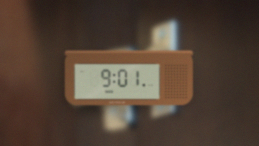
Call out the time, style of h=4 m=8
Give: h=9 m=1
